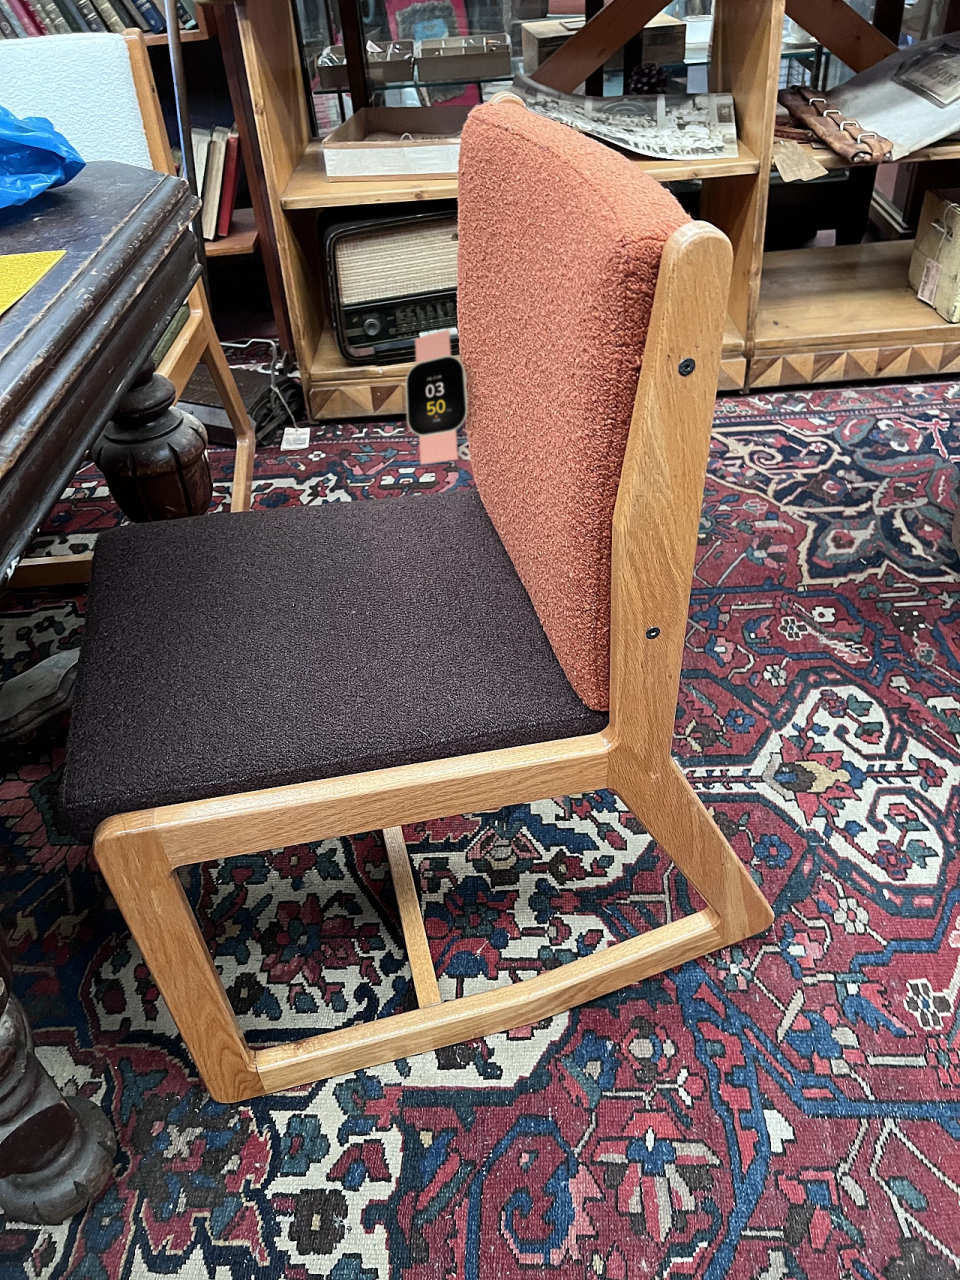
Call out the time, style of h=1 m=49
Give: h=3 m=50
